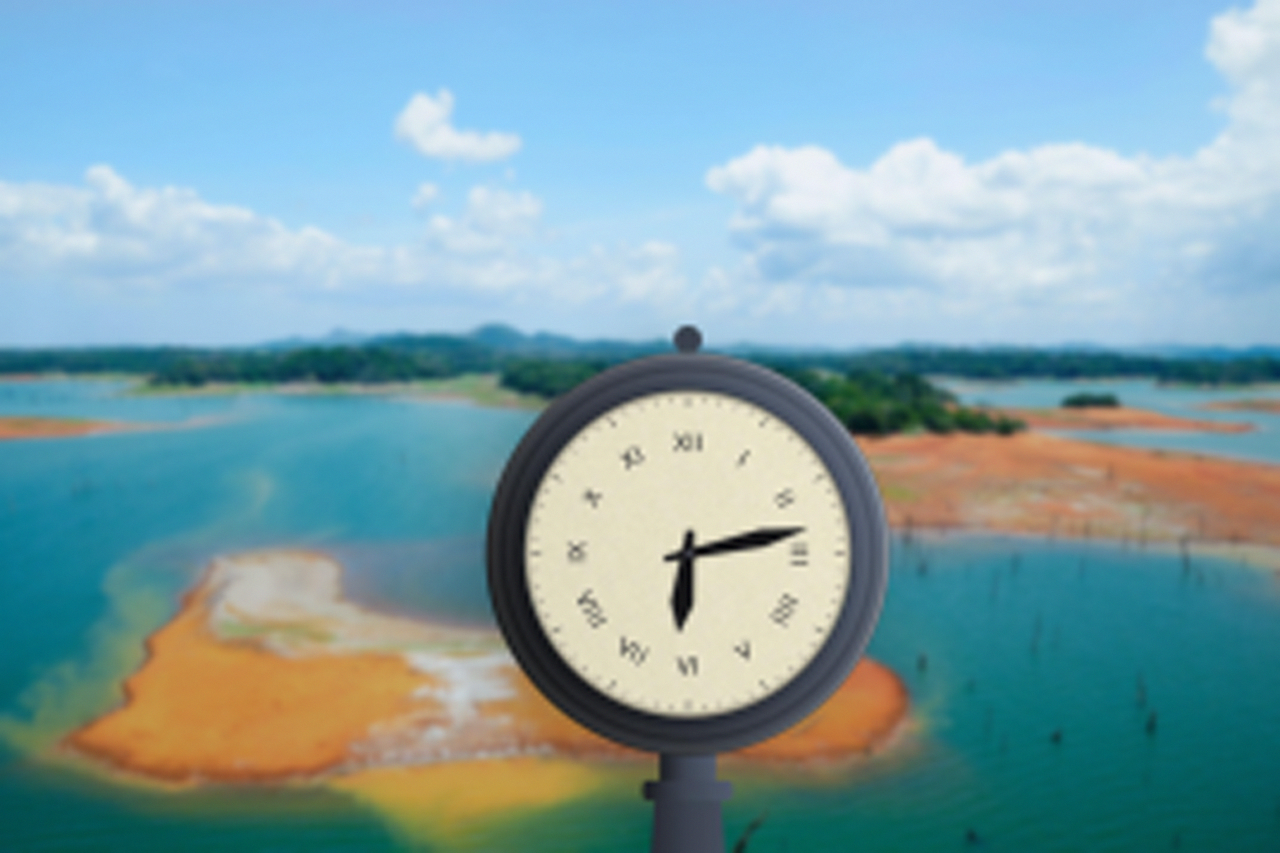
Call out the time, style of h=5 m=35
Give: h=6 m=13
